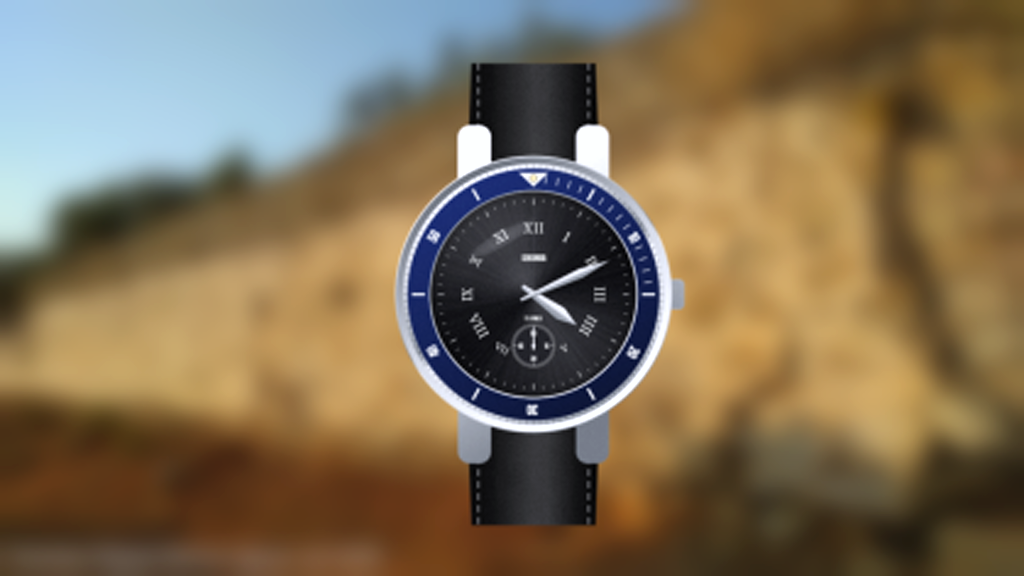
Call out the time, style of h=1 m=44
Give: h=4 m=11
